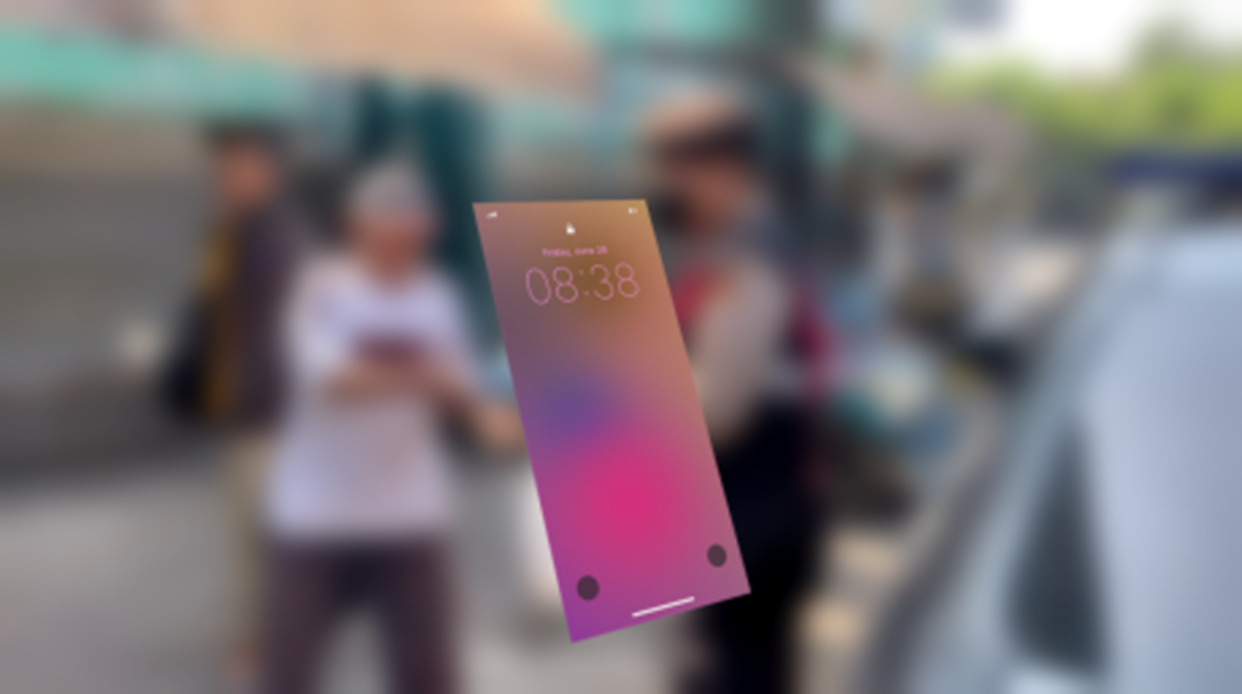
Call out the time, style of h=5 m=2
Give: h=8 m=38
